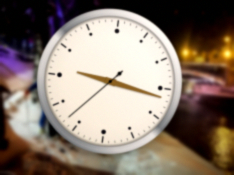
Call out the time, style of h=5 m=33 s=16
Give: h=9 m=16 s=37
